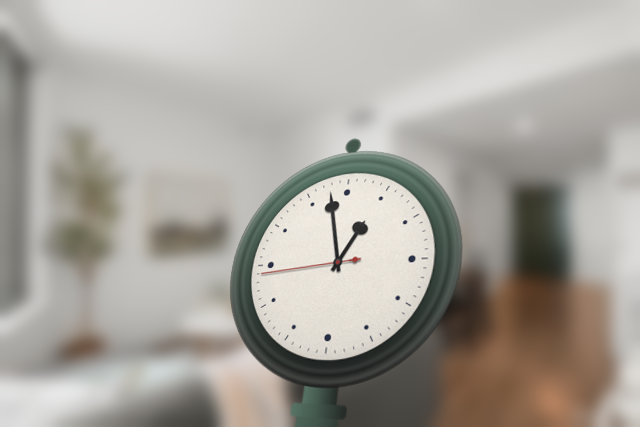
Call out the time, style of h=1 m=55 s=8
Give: h=12 m=57 s=44
